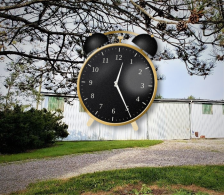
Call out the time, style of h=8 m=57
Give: h=12 m=25
